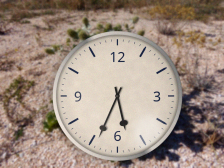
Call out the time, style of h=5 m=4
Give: h=5 m=34
